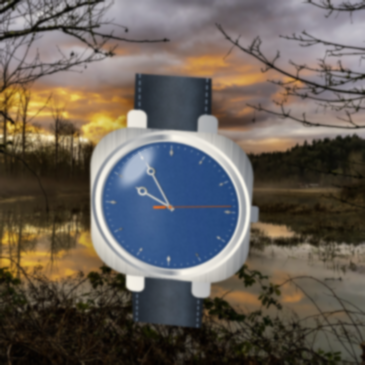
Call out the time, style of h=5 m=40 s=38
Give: h=9 m=55 s=14
